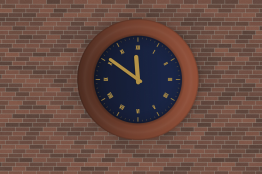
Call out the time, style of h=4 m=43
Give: h=11 m=51
